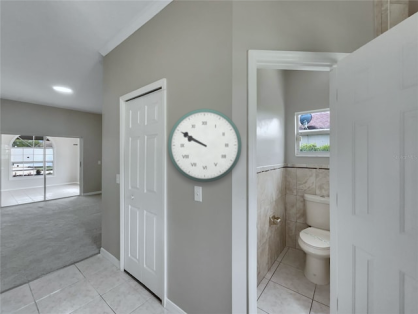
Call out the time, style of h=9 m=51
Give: h=9 m=50
